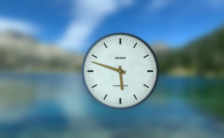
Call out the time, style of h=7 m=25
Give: h=5 m=48
